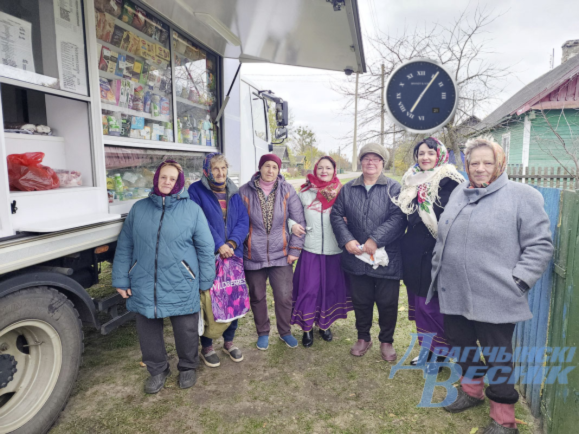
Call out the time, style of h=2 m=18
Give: h=7 m=6
